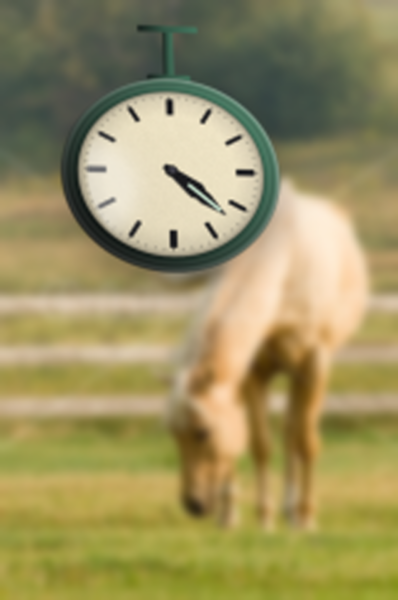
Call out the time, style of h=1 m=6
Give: h=4 m=22
